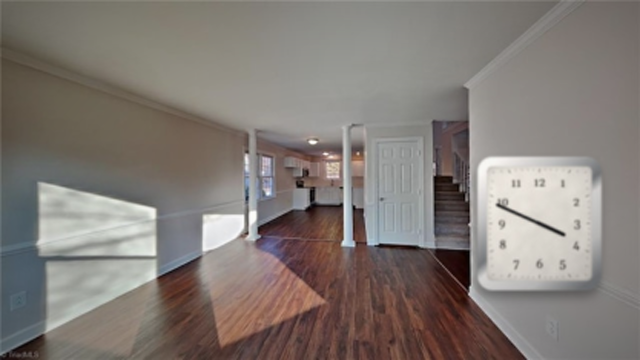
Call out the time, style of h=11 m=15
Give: h=3 m=49
